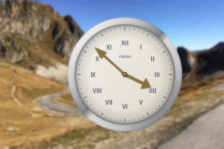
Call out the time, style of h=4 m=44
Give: h=3 m=52
